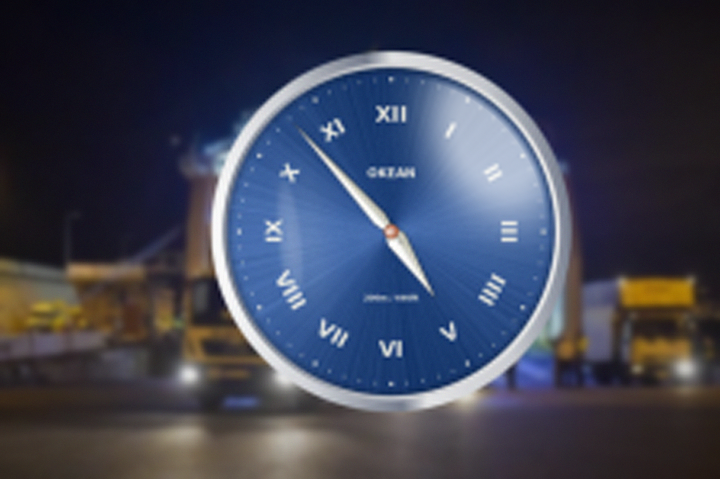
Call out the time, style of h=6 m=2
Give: h=4 m=53
